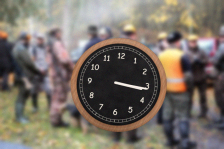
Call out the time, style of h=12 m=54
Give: h=3 m=16
